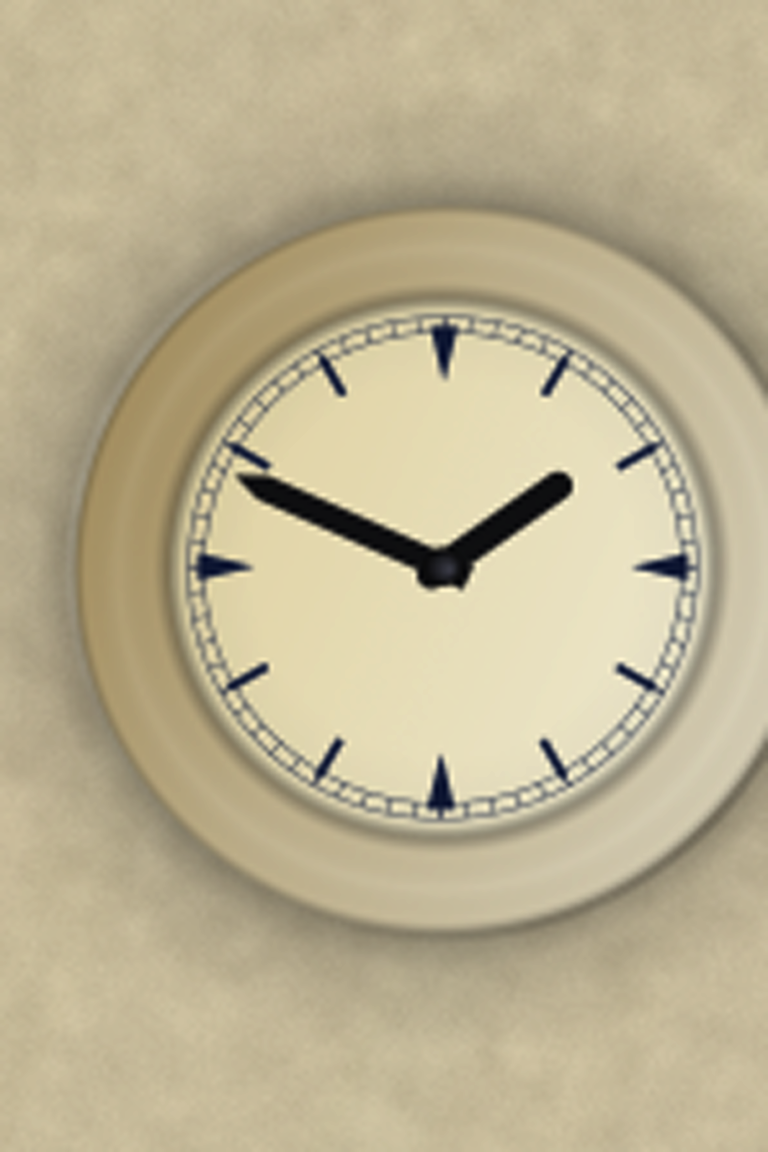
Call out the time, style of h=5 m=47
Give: h=1 m=49
